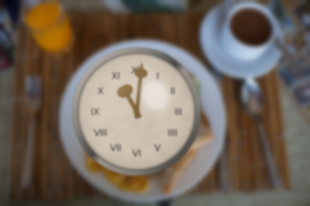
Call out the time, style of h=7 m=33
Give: h=11 m=1
